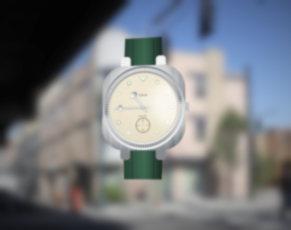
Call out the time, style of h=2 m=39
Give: h=10 m=45
